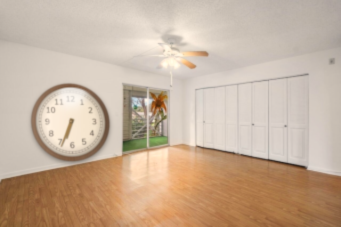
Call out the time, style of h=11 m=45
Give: h=6 m=34
